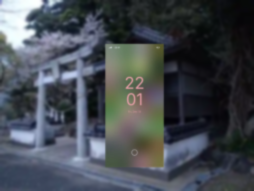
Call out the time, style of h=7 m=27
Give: h=22 m=1
